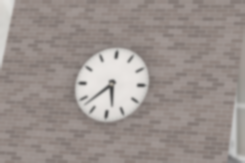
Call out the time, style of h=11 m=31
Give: h=5 m=38
